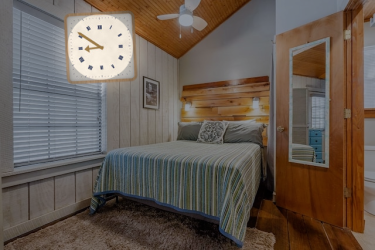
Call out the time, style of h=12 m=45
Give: h=8 m=51
